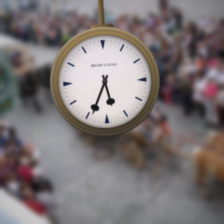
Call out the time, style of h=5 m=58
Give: h=5 m=34
